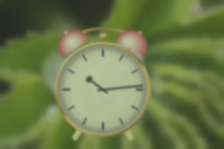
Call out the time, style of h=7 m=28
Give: h=10 m=14
